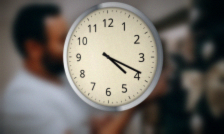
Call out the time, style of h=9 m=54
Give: h=4 m=19
